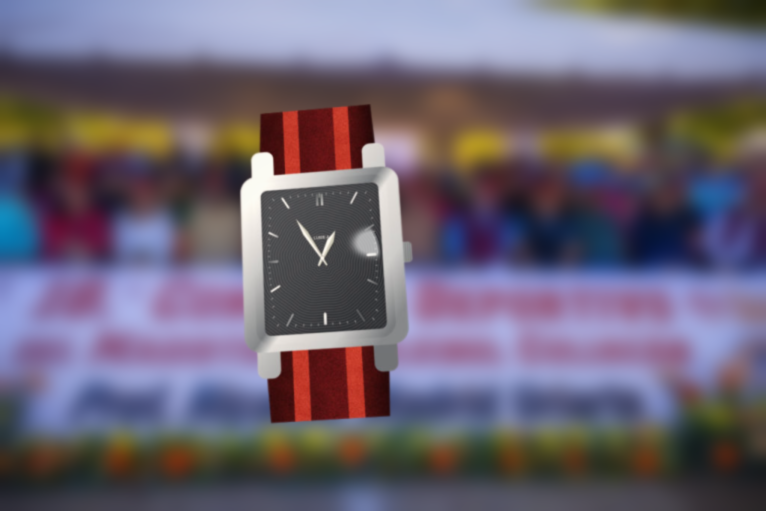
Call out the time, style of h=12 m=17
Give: h=12 m=55
